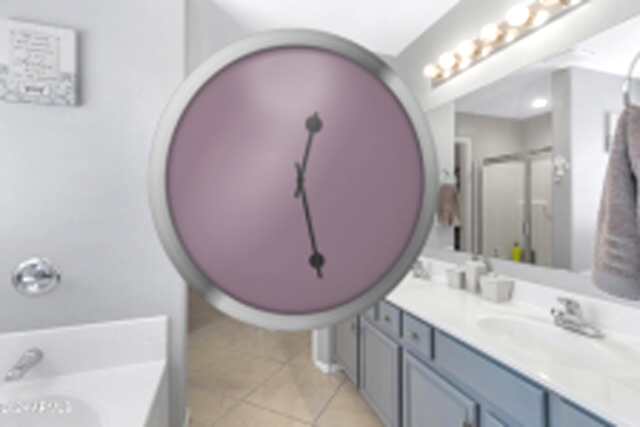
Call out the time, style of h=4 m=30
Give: h=12 m=28
